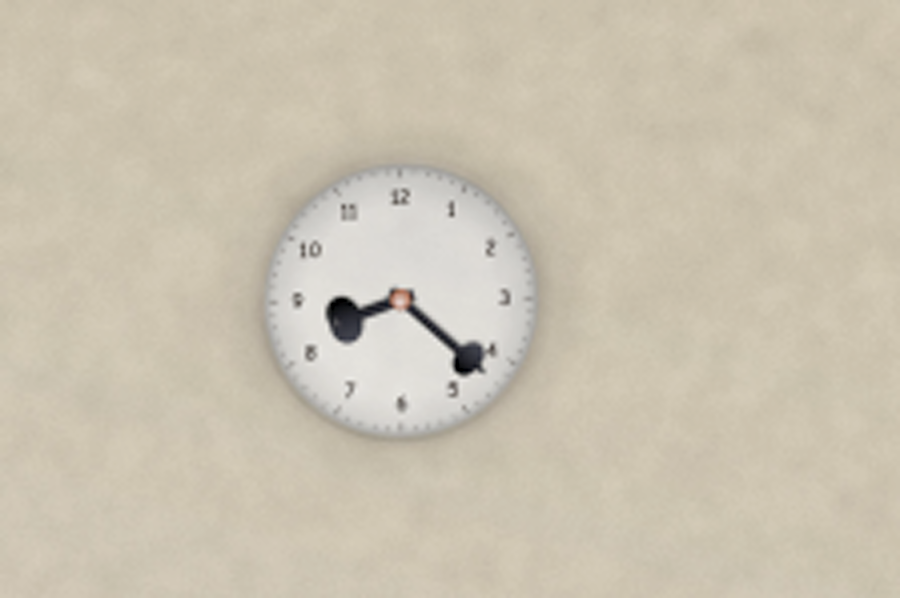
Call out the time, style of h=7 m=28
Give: h=8 m=22
